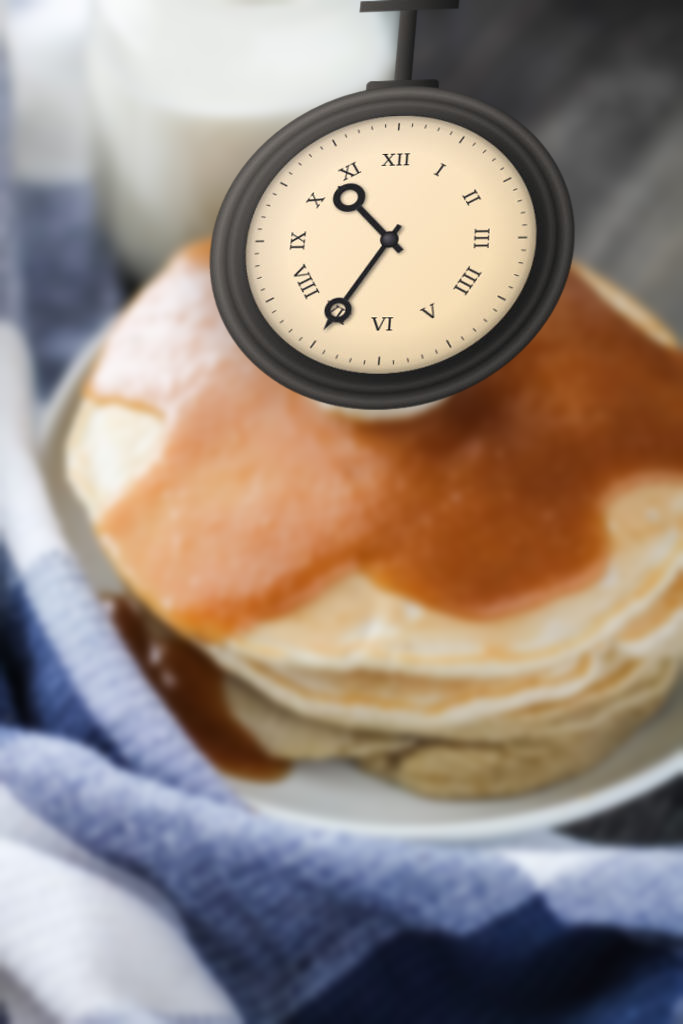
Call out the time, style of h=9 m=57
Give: h=10 m=35
